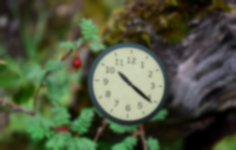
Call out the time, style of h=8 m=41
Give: h=10 m=21
